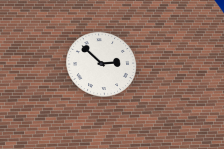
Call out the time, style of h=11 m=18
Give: h=2 m=53
